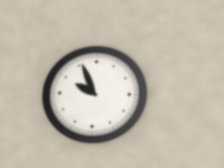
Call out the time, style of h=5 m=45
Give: h=9 m=56
